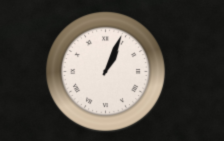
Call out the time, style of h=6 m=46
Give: h=1 m=4
